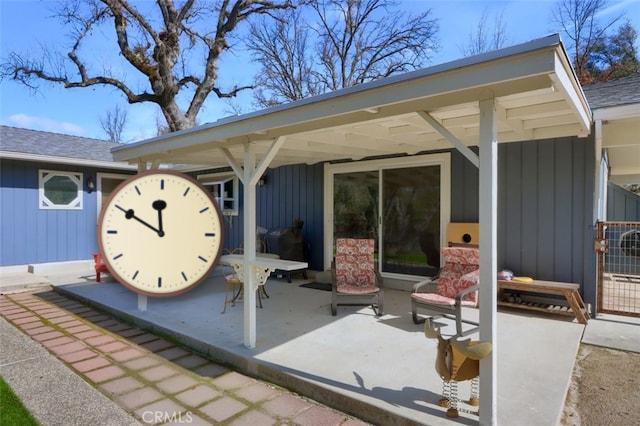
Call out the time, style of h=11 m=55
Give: h=11 m=50
